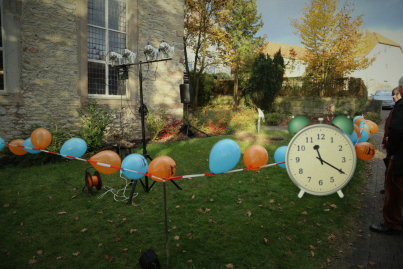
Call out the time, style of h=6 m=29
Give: h=11 m=20
